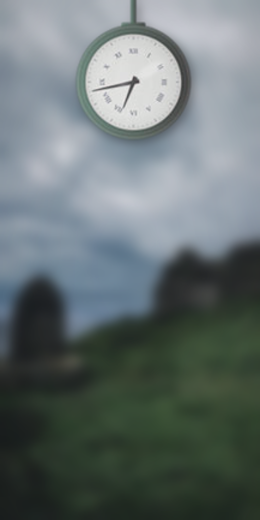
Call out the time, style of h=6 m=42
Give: h=6 m=43
